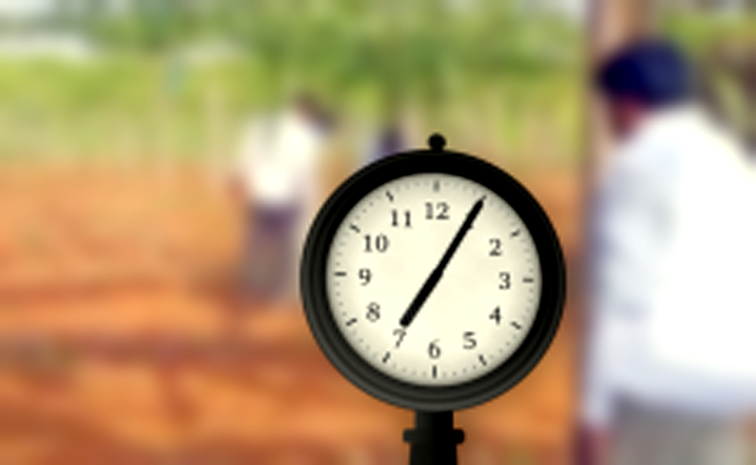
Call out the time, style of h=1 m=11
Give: h=7 m=5
